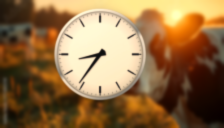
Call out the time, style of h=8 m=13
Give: h=8 m=36
